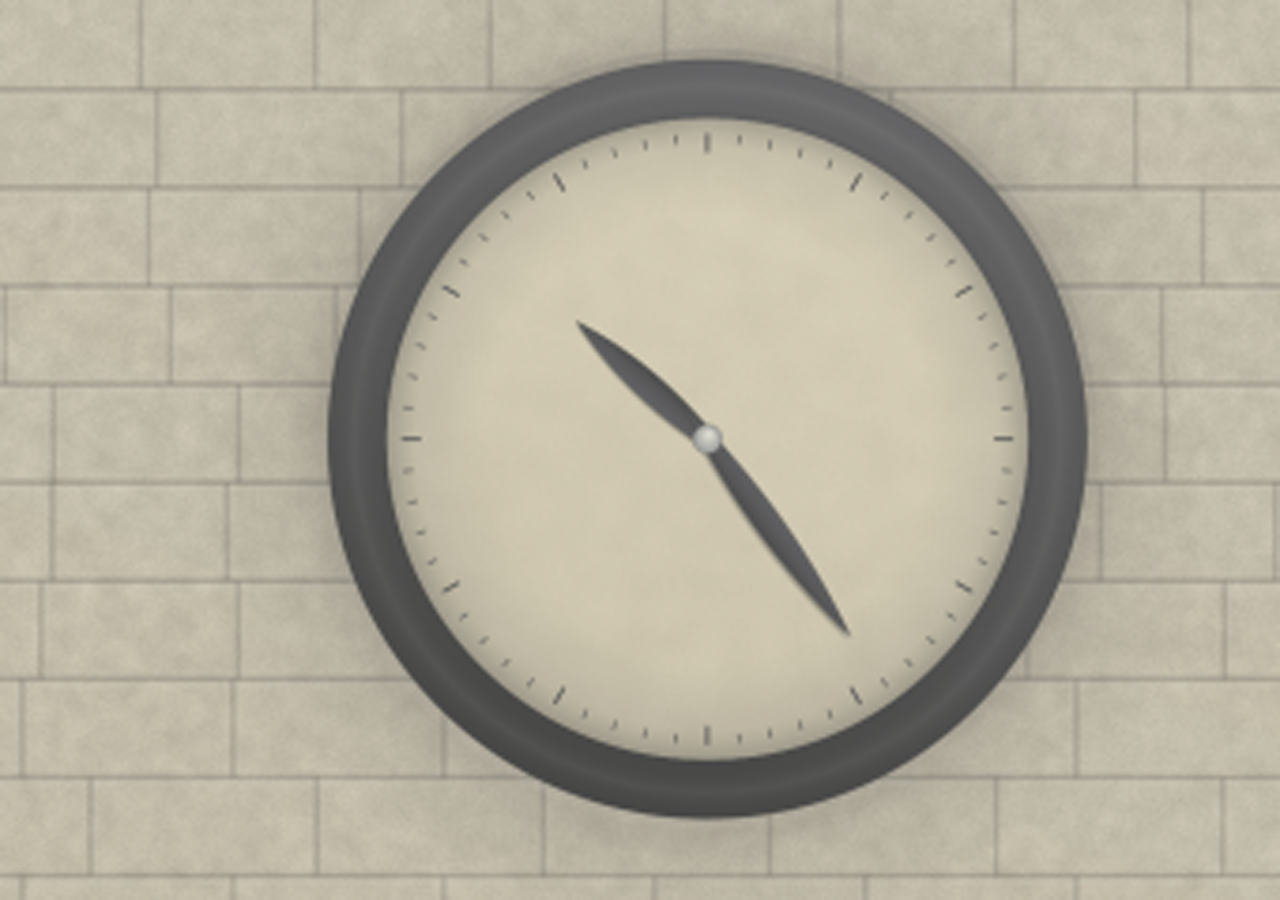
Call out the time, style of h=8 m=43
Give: h=10 m=24
